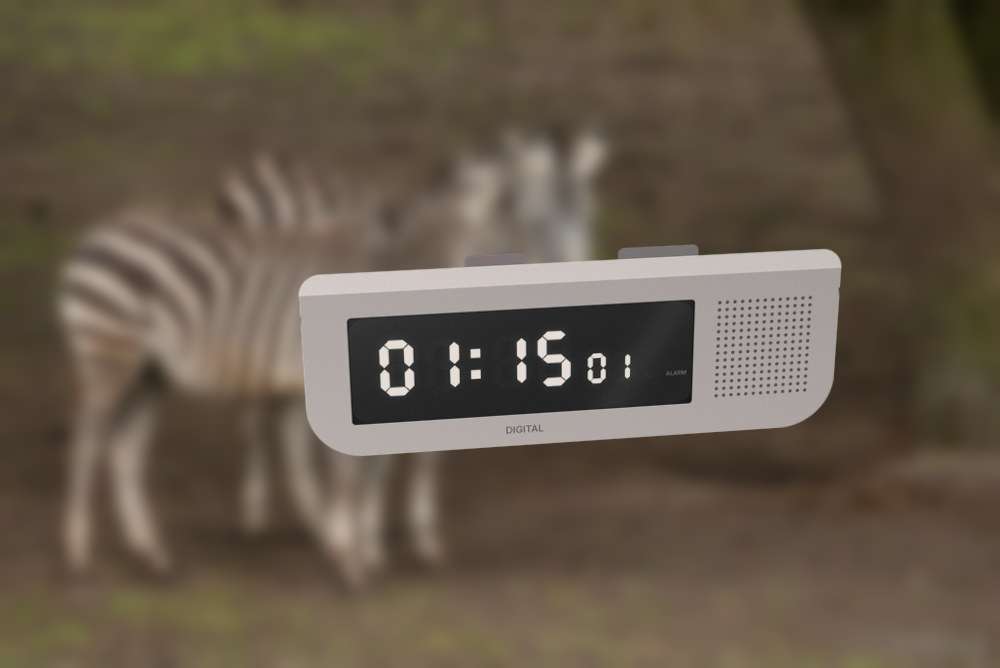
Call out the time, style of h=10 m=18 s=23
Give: h=1 m=15 s=1
